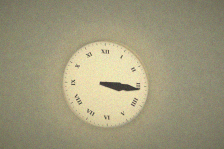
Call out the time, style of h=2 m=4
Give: h=3 m=16
